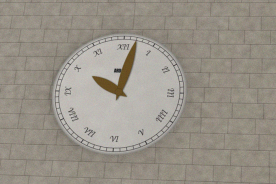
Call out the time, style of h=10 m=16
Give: h=10 m=2
